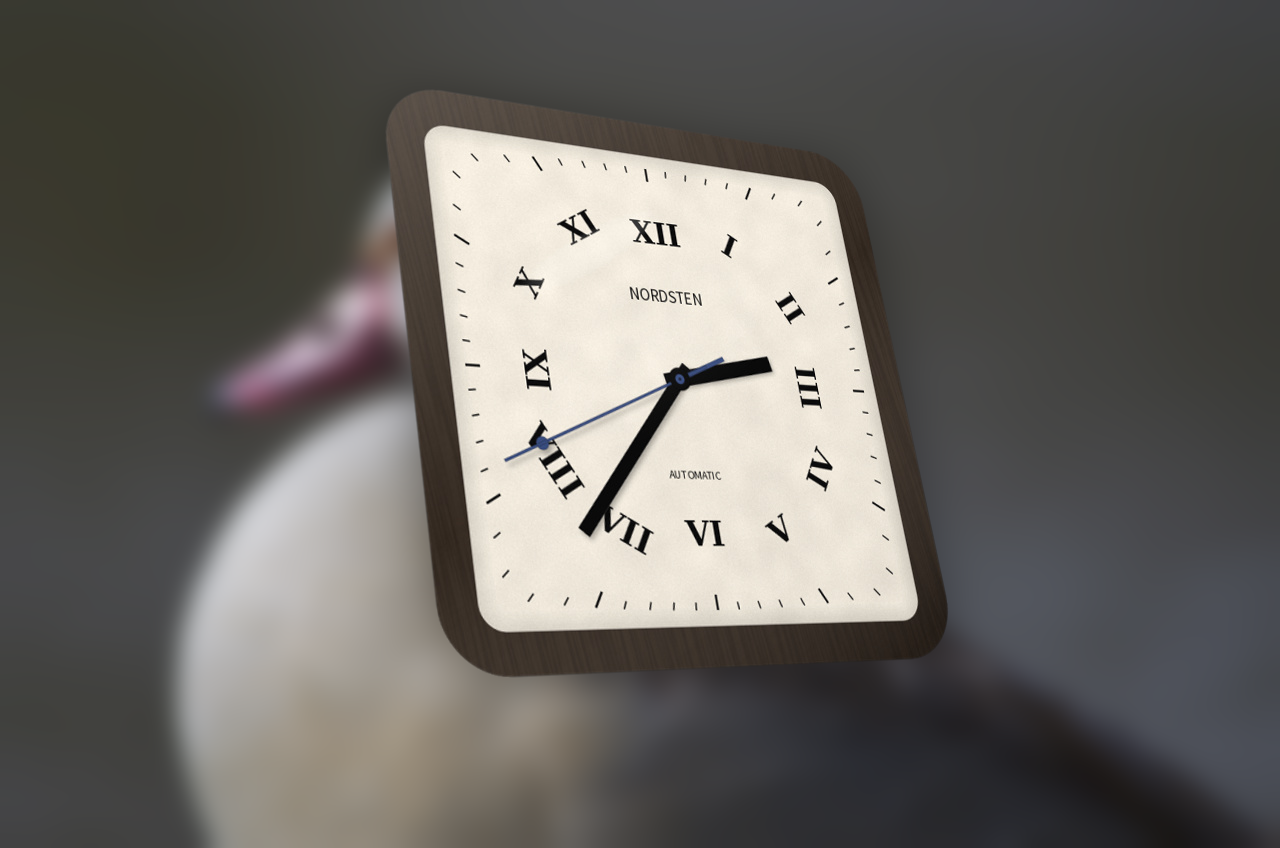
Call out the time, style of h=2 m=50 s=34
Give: h=2 m=36 s=41
